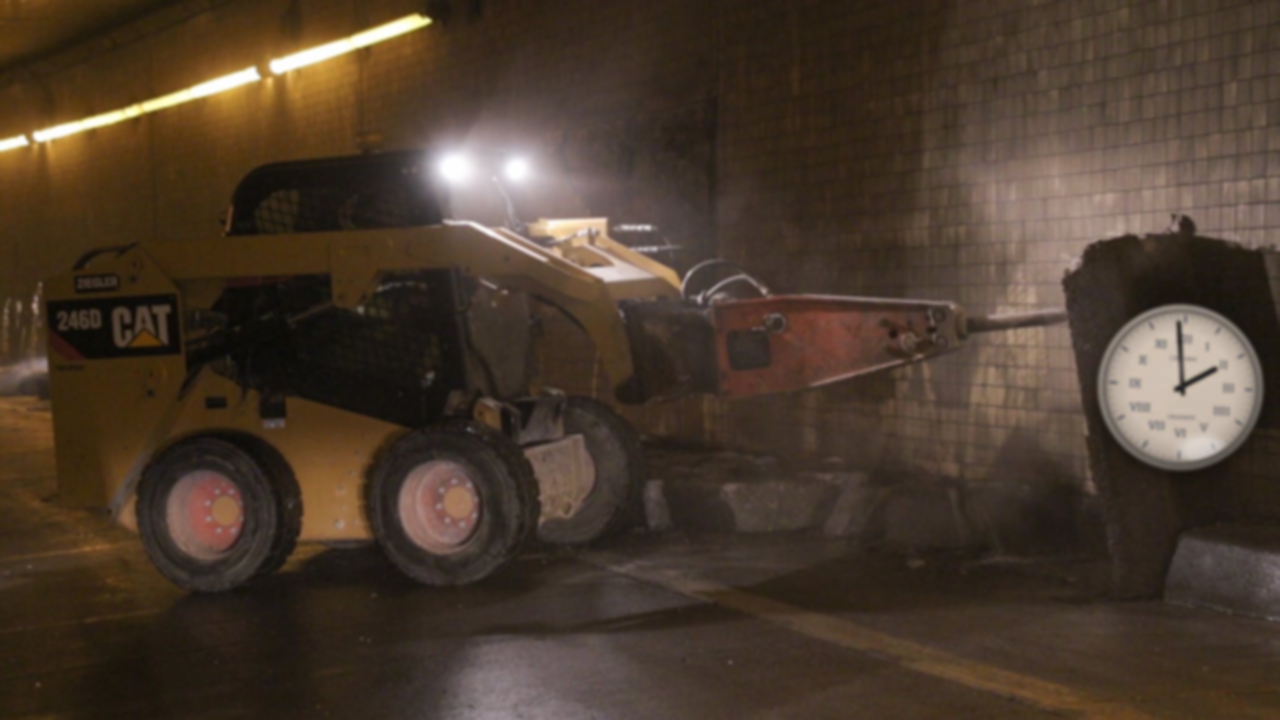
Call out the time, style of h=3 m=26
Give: h=1 m=59
